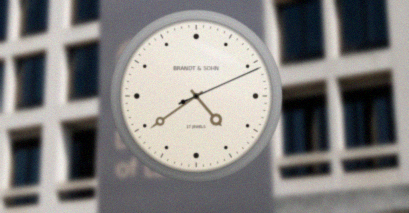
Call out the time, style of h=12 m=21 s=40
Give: h=4 m=39 s=11
